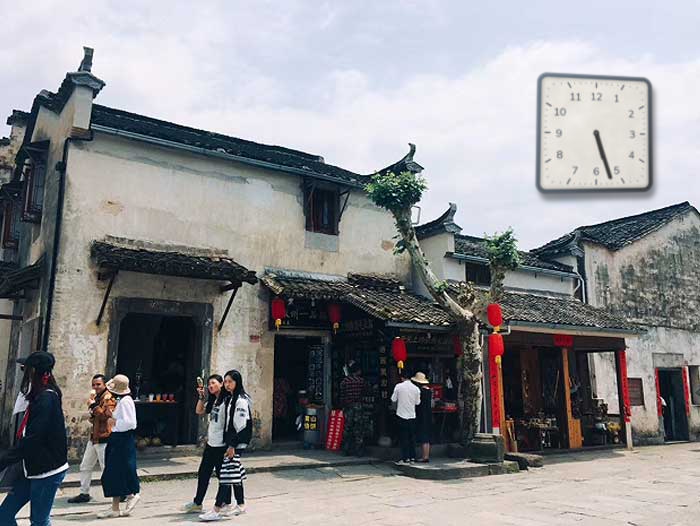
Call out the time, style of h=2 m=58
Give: h=5 m=27
